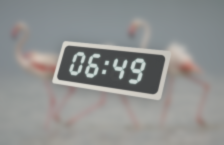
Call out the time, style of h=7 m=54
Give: h=6 m=49
